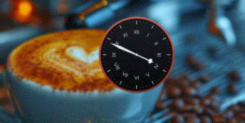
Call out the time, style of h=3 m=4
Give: h=3 m=49
